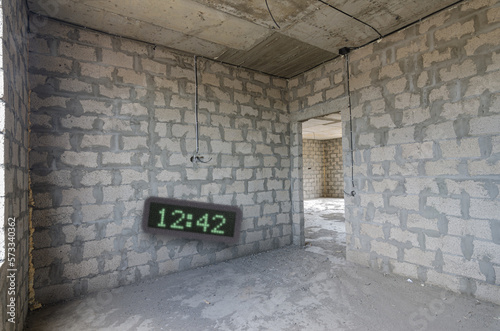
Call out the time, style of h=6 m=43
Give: h=12 m=42
